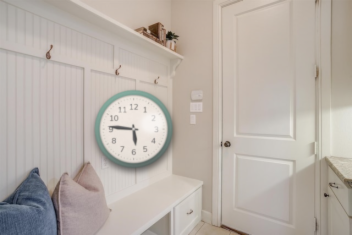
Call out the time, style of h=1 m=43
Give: h=5 m=46
